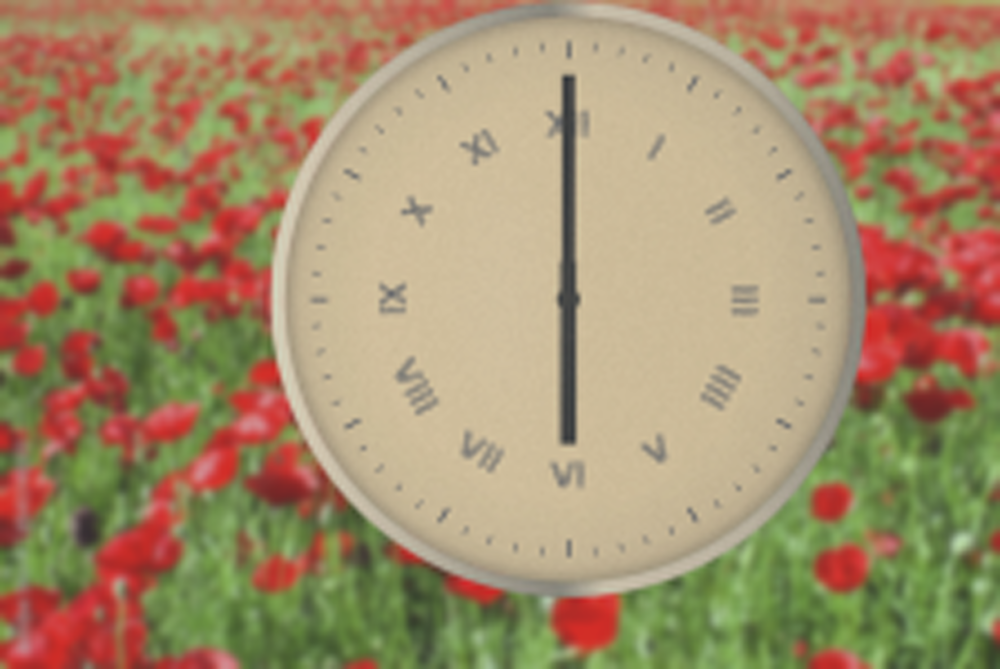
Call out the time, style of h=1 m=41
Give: h=6 m=0
